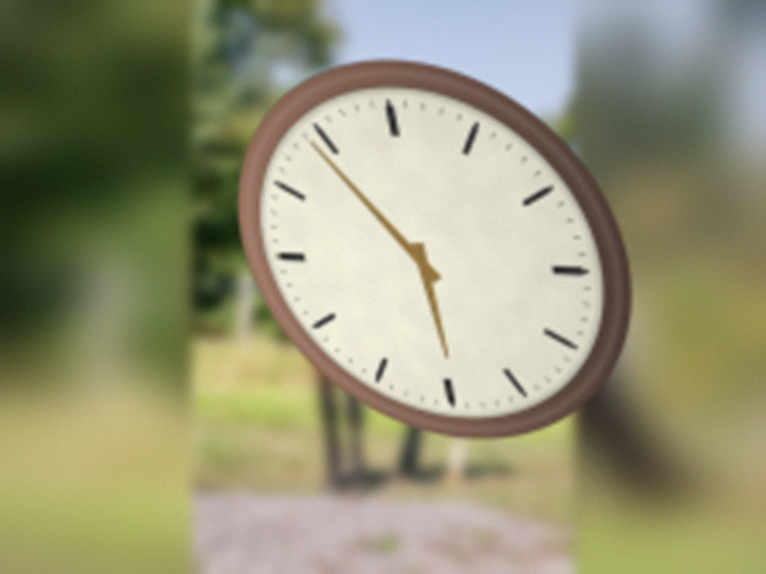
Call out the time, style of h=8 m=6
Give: h=5 m=54
